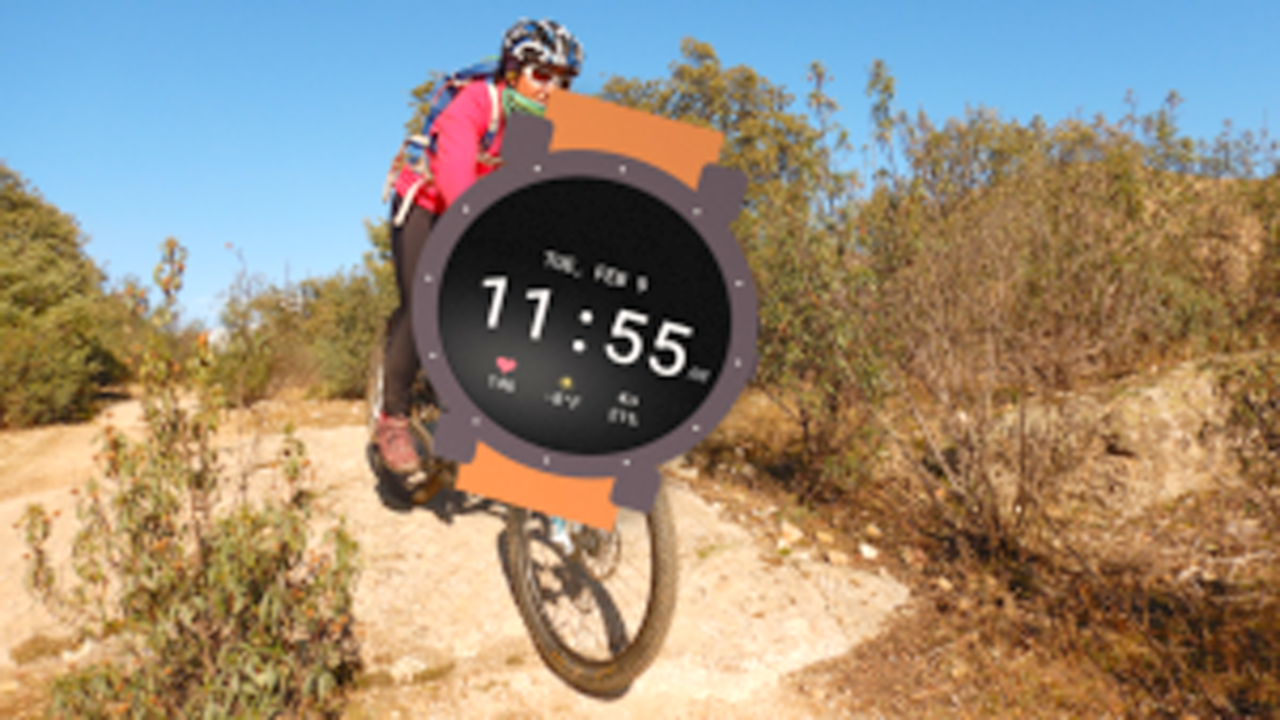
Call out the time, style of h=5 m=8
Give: h=11 m=55
